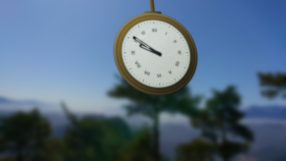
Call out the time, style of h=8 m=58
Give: h=9 m=51
